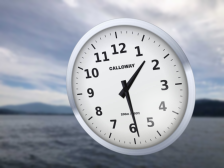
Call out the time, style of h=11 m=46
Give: h=1 m=29
